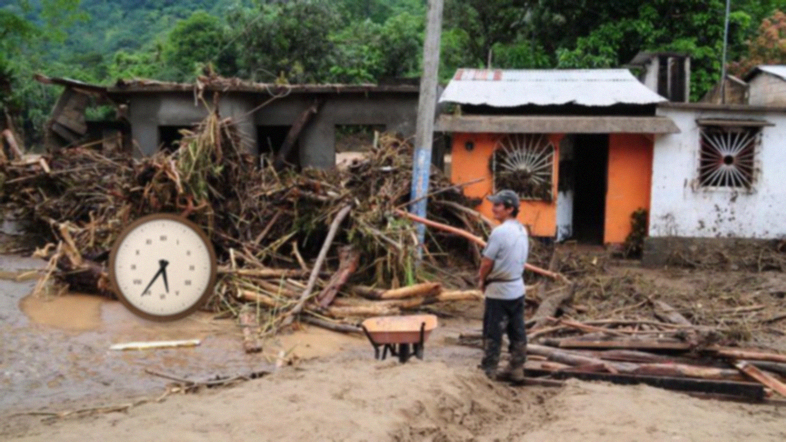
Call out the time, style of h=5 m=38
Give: h=5 m=36
